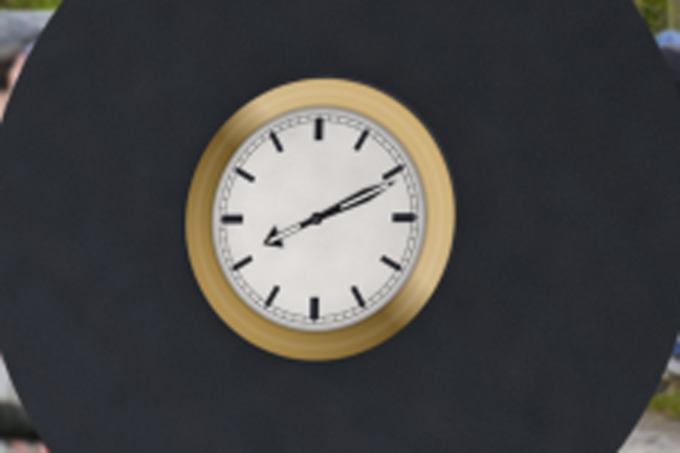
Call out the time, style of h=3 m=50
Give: h=8 m=11
